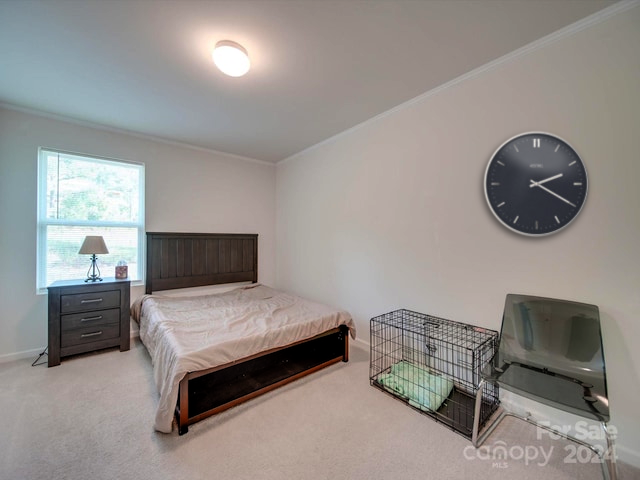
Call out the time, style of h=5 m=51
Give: h=2 m=20
